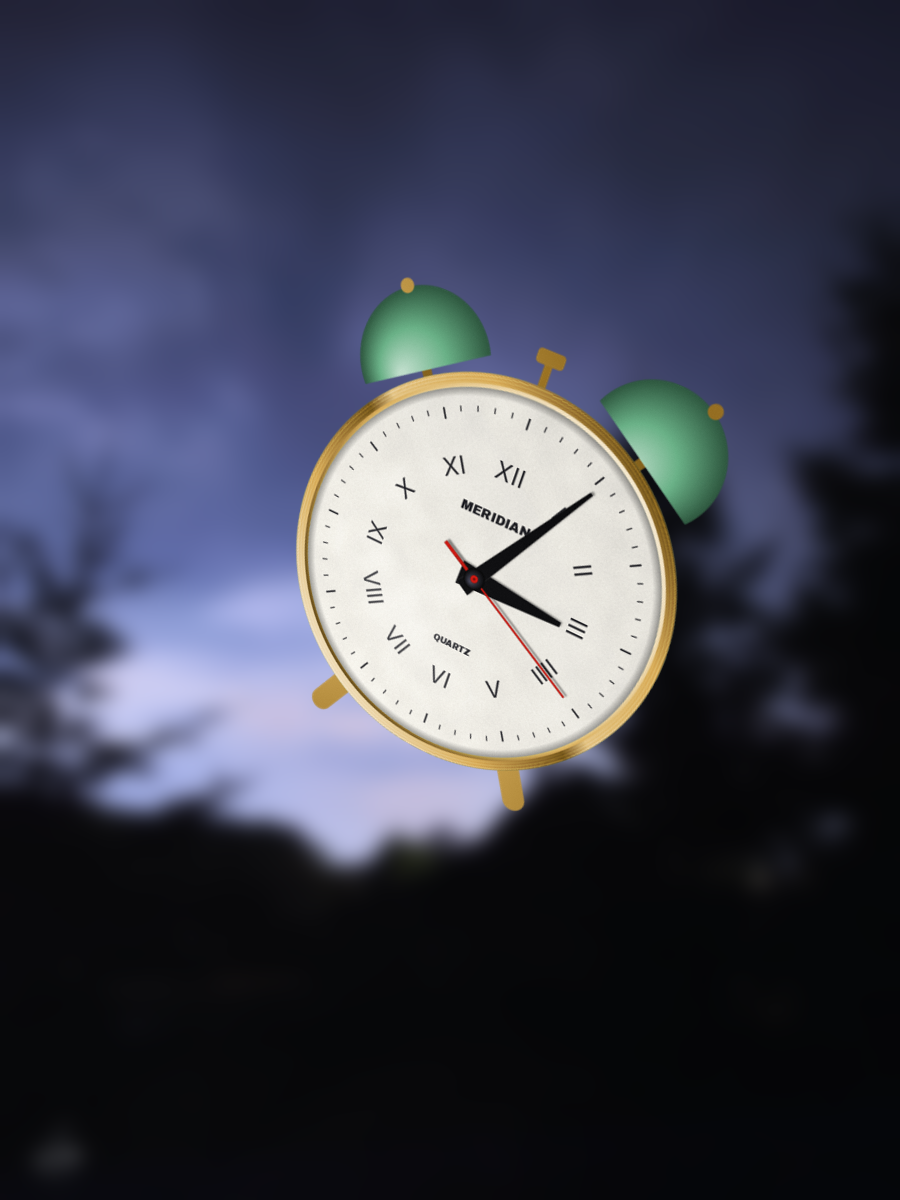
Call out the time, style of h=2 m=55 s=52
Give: h=3 m=5 s=20
